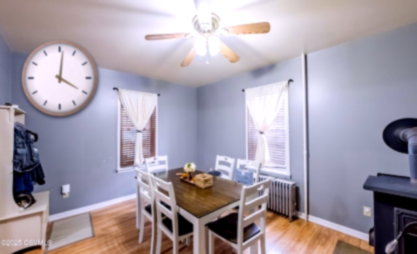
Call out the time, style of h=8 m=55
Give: h=4 m=1
